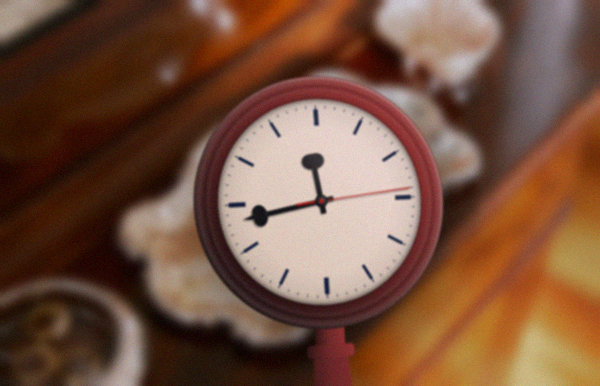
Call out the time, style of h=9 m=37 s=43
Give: h=11 m=43 s=14
